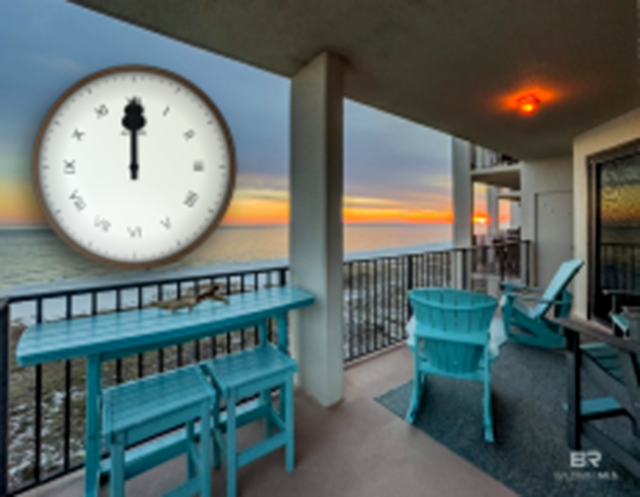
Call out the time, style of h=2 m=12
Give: h=12 m=0
